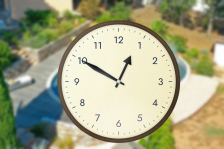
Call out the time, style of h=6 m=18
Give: h=12 m=50
